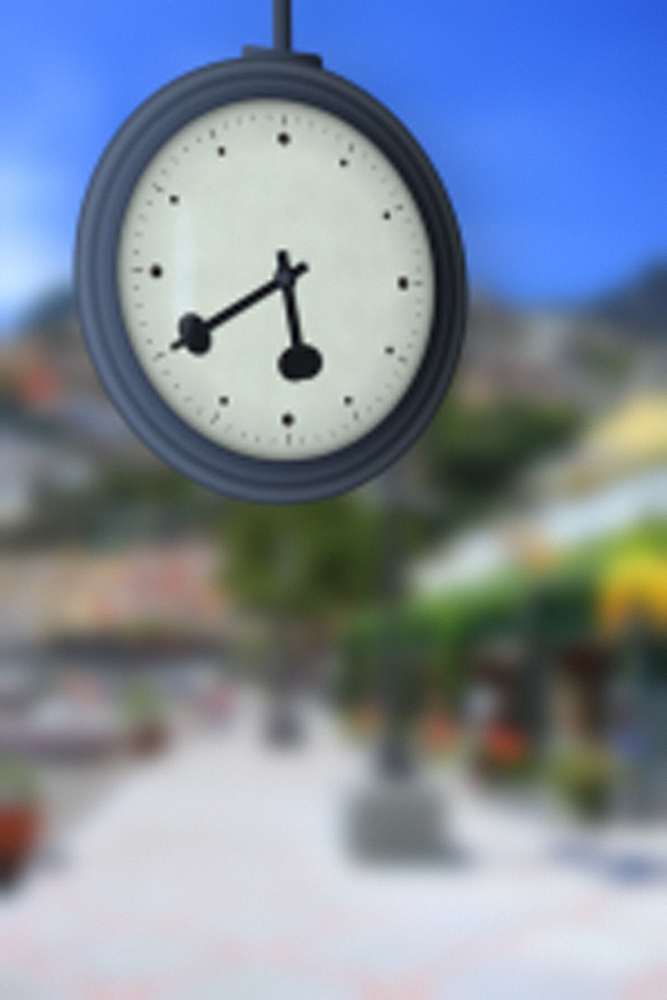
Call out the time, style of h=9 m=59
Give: h=5 m=40
